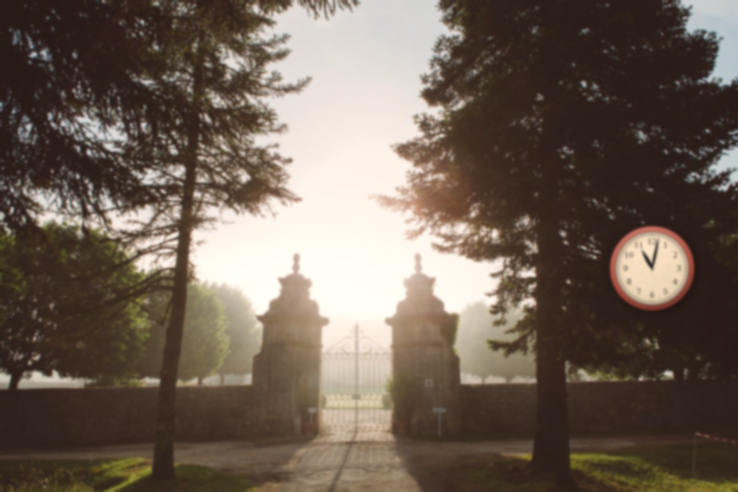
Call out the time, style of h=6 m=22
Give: h=11 m=2
